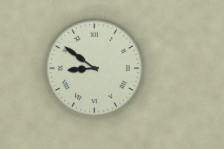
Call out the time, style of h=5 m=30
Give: h=8 m=51
